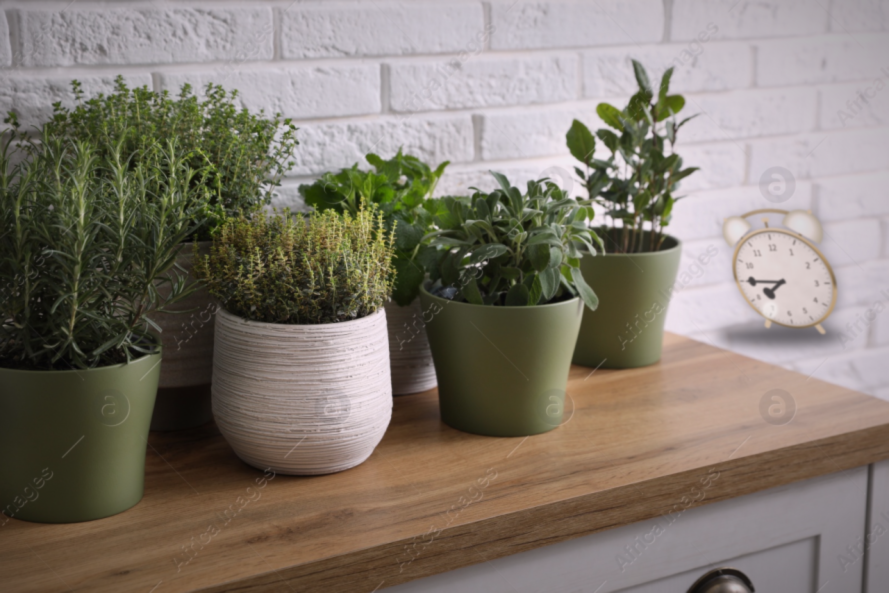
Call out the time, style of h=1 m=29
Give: h=7 m=45
